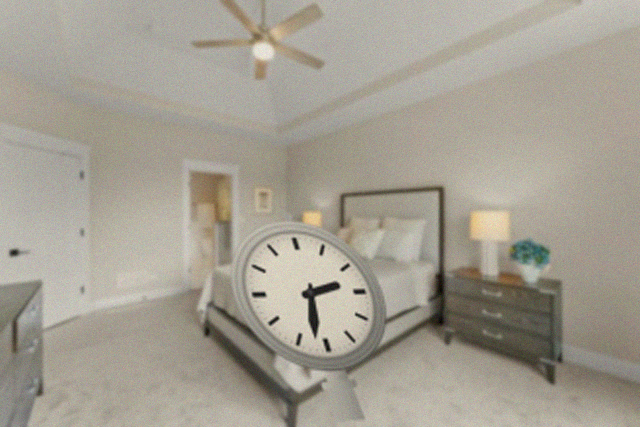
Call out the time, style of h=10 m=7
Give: h=2 m=32
